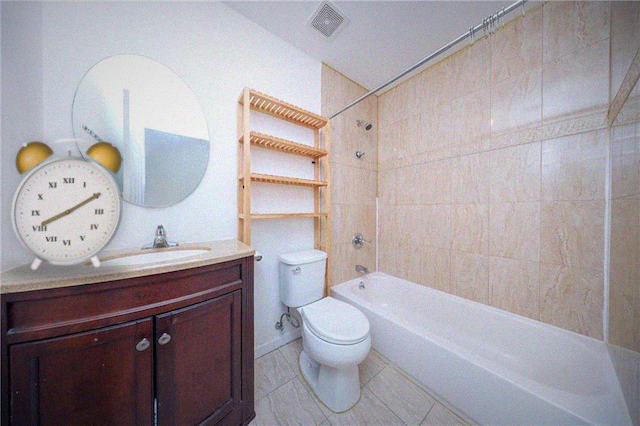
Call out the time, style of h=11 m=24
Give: h=8 m=10
